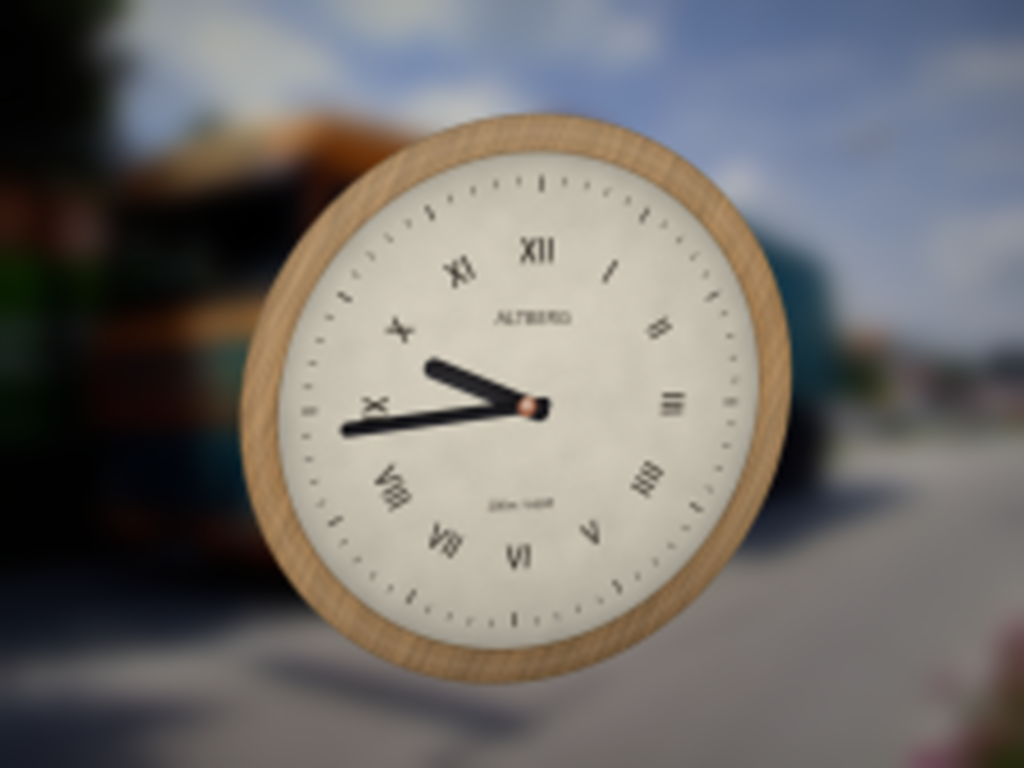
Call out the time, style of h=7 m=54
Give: h=9 m=44
